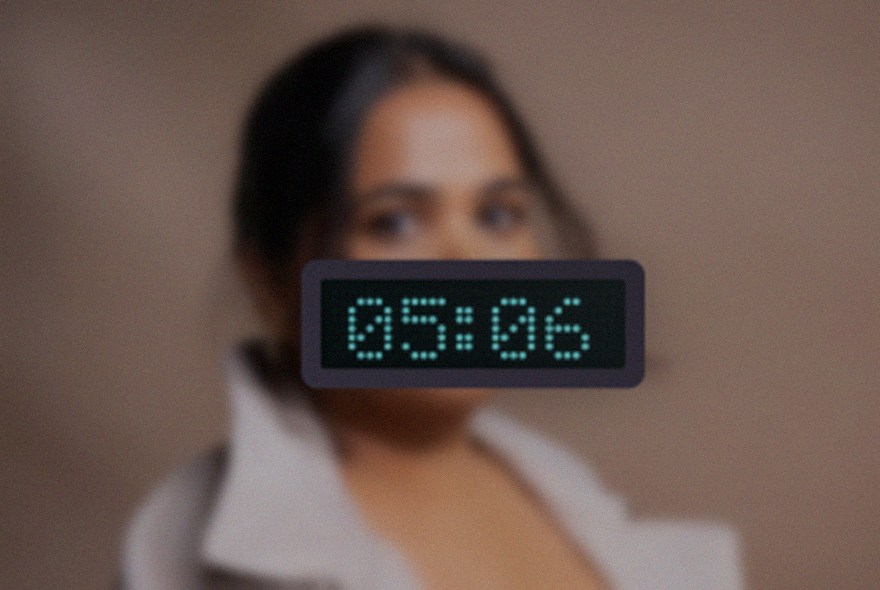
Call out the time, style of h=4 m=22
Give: h=5 m=6
